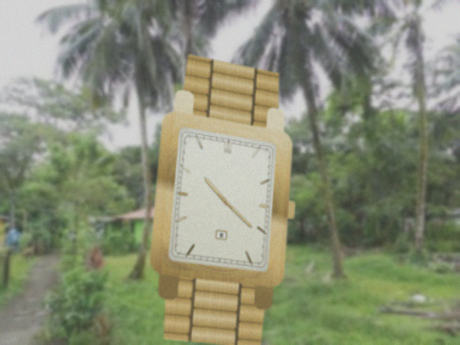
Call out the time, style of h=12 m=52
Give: h=10 m=21
